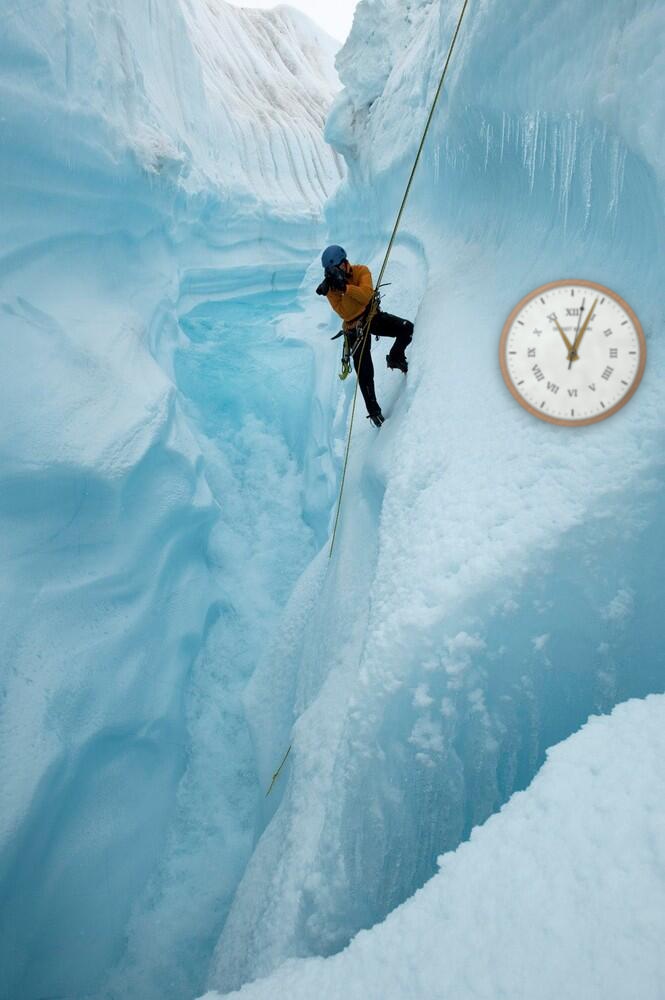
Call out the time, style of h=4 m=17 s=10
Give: h=11 m=4 s=2
